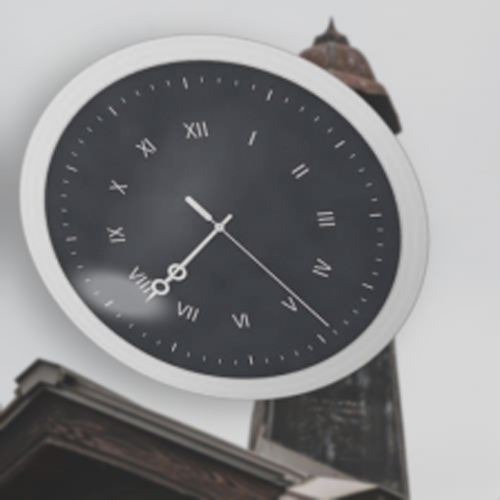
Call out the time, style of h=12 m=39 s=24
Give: h=7 m=38 s=24
